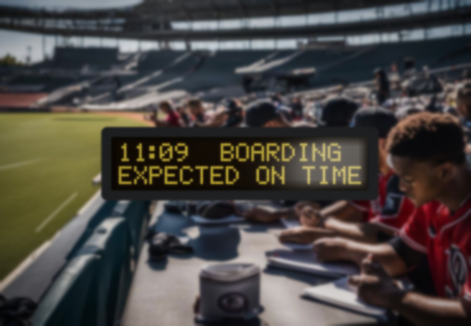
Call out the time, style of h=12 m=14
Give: h=11 m=9
